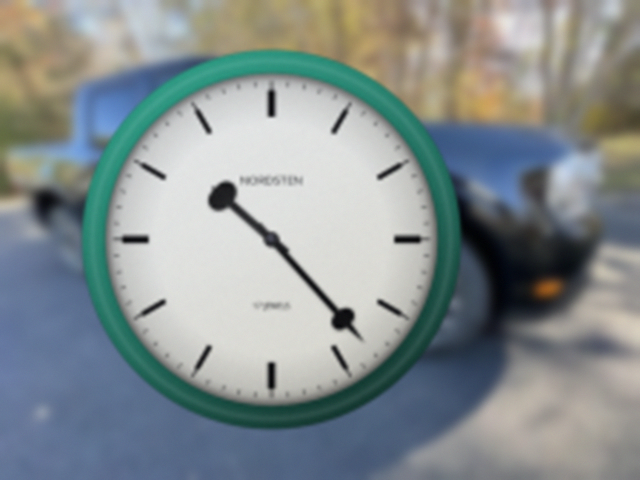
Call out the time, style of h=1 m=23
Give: h=10 m=23
